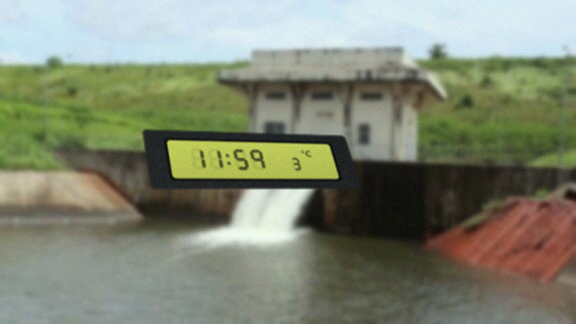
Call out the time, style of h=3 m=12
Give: h=11 m=59
